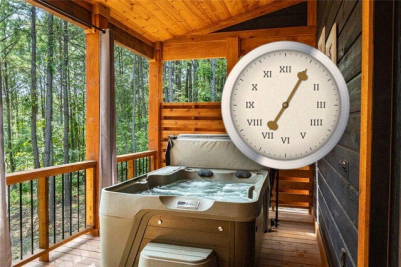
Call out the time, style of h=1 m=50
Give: h=7 m=5
